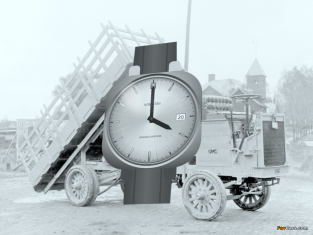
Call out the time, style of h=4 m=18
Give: h=4 m=0
